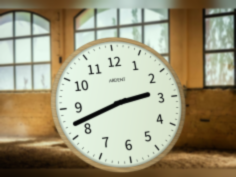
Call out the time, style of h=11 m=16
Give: h=2 m=42
